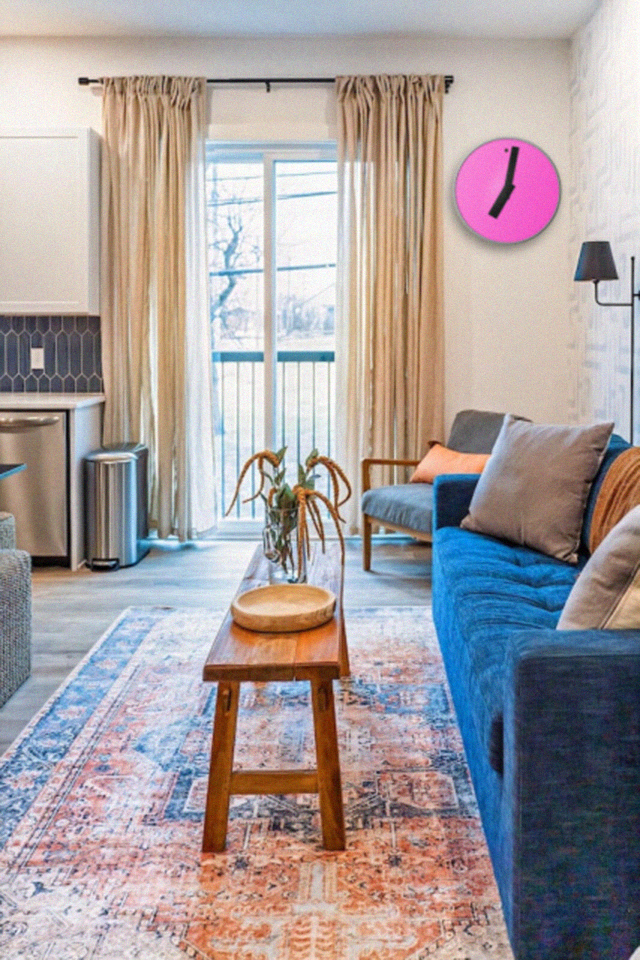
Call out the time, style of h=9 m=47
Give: h=7 m=2
